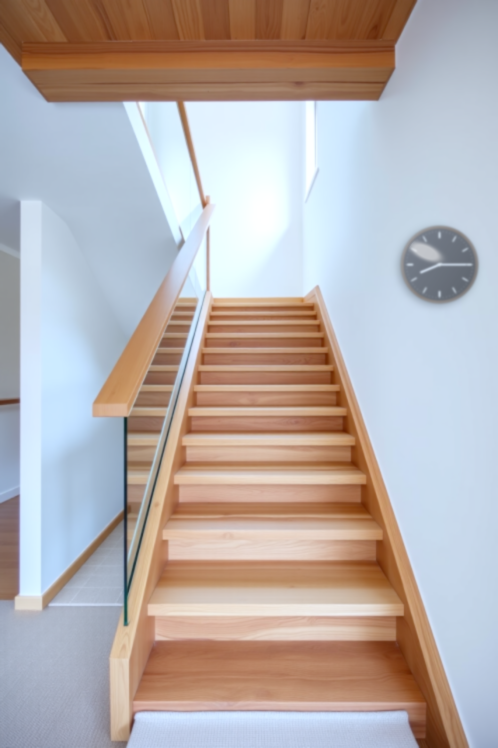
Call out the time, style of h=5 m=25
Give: h=8 m=15
